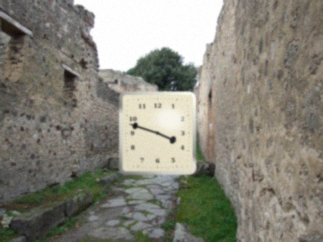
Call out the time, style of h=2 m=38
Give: h=3 m=48
